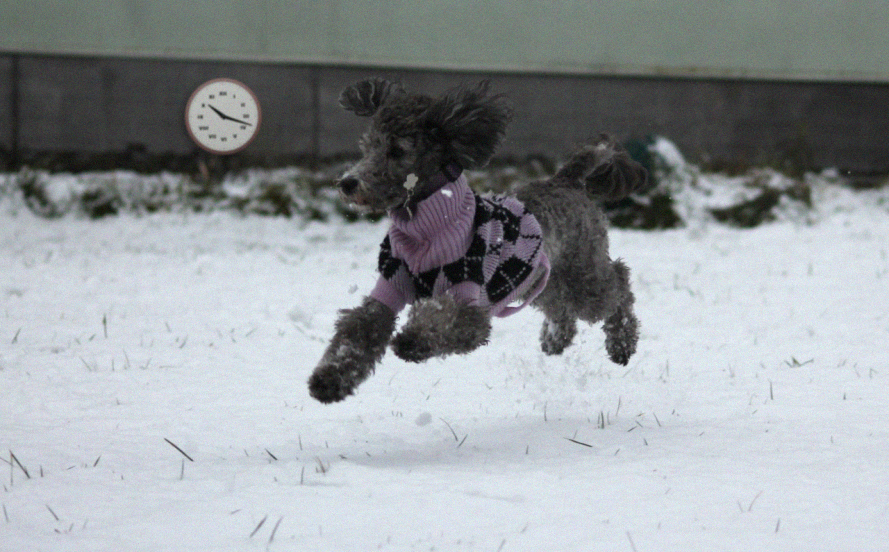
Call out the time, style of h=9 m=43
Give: h=10 m=18
